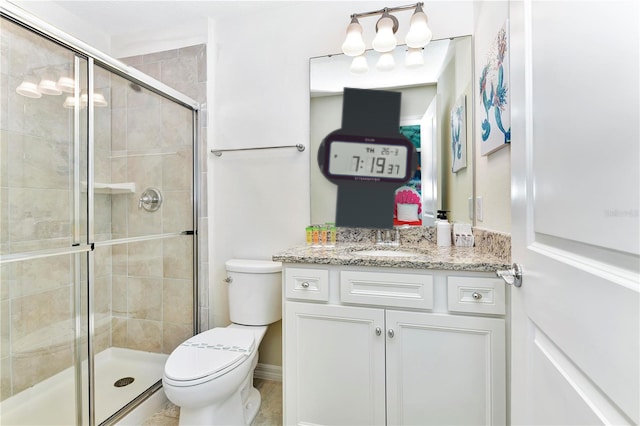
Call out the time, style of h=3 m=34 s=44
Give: h=7 m=19 s=37
